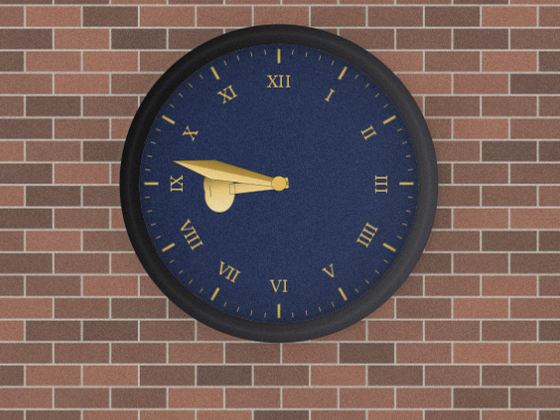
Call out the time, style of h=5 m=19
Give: h=8 m=47
